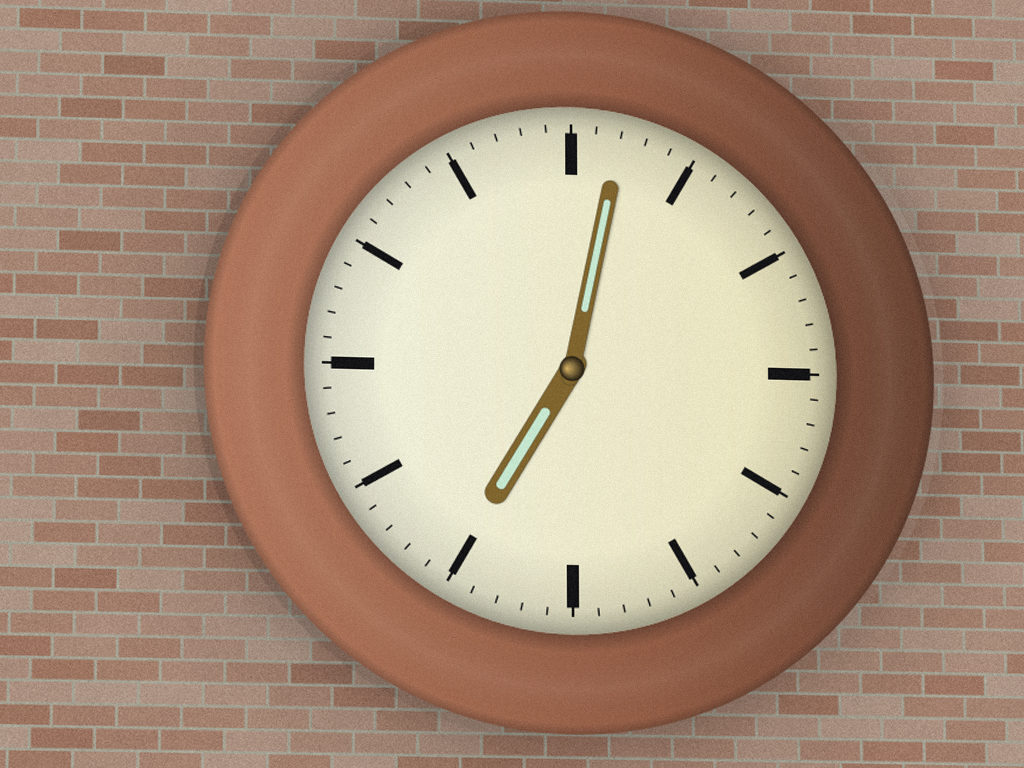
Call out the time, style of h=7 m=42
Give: h=7 m=2
